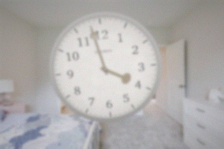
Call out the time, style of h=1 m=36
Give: h=3 m=58
